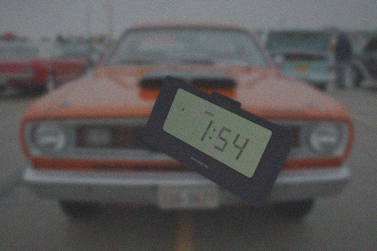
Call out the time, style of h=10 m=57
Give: h=1 m=54
